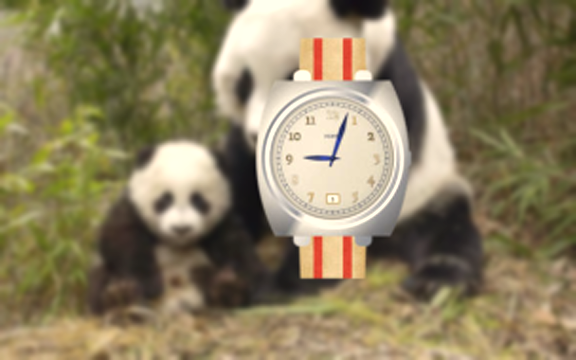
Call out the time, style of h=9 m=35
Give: h=9 m=3
